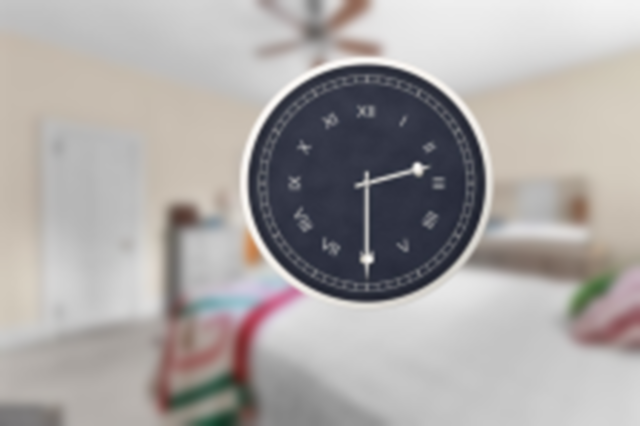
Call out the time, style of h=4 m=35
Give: h=2 m=30
